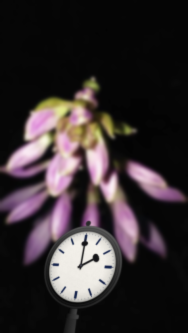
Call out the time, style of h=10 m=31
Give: h=2 m=0
